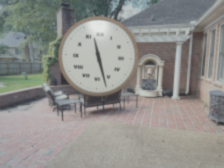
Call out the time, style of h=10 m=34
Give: h=11 m=27
